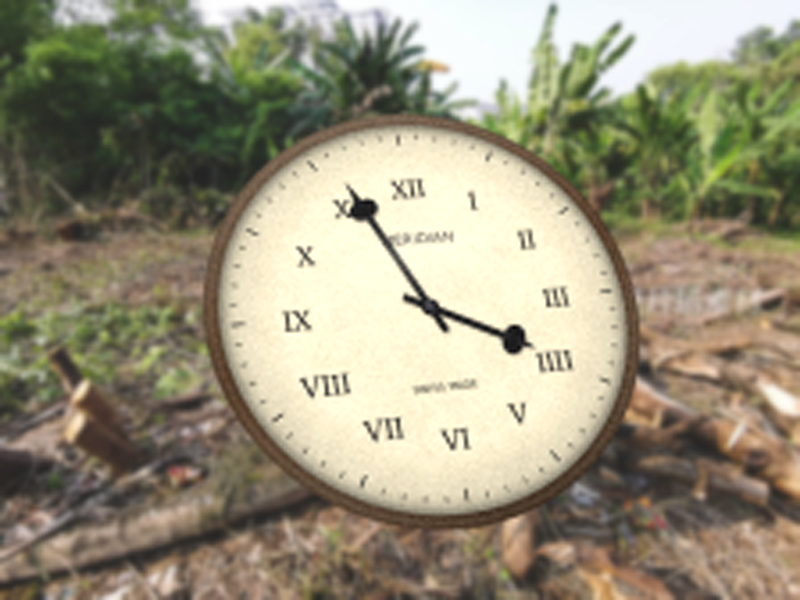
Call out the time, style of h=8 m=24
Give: h=3 m=56
